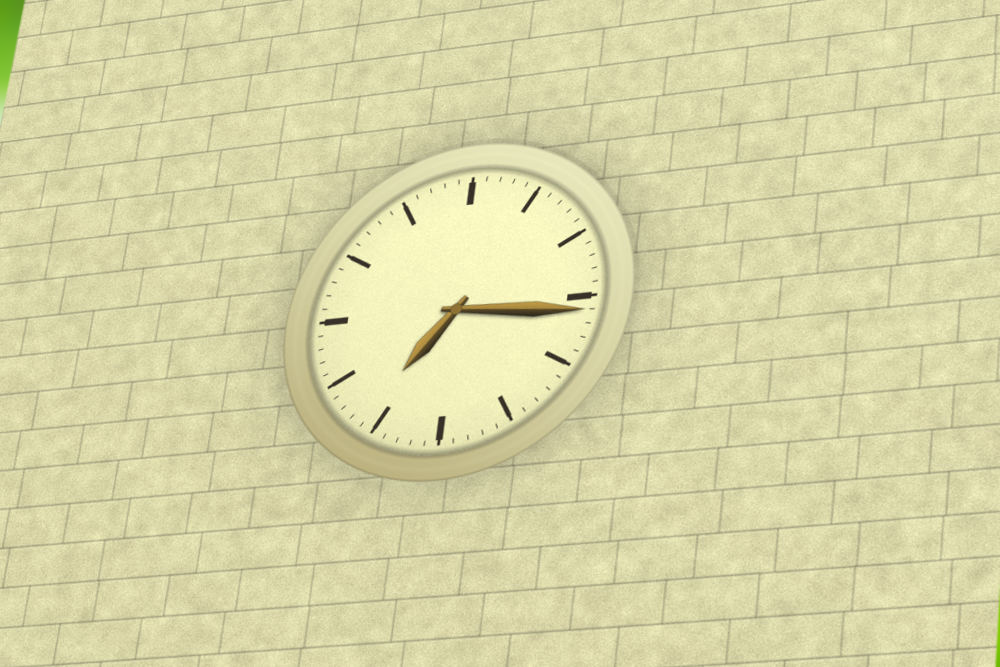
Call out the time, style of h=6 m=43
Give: h=7 m=16
